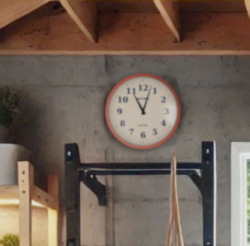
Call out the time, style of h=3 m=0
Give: h=11 m=3
